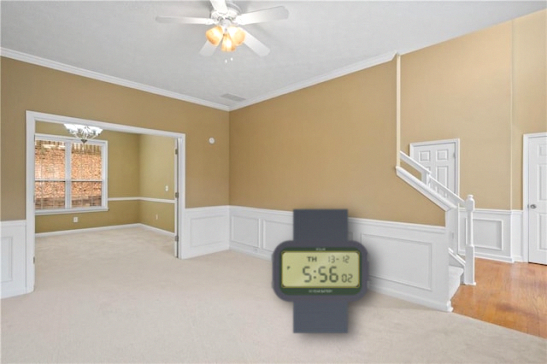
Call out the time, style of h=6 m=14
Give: h=5 m=56
